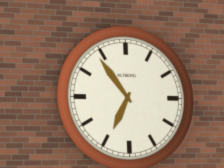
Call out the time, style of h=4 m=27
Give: h=6 m=54
